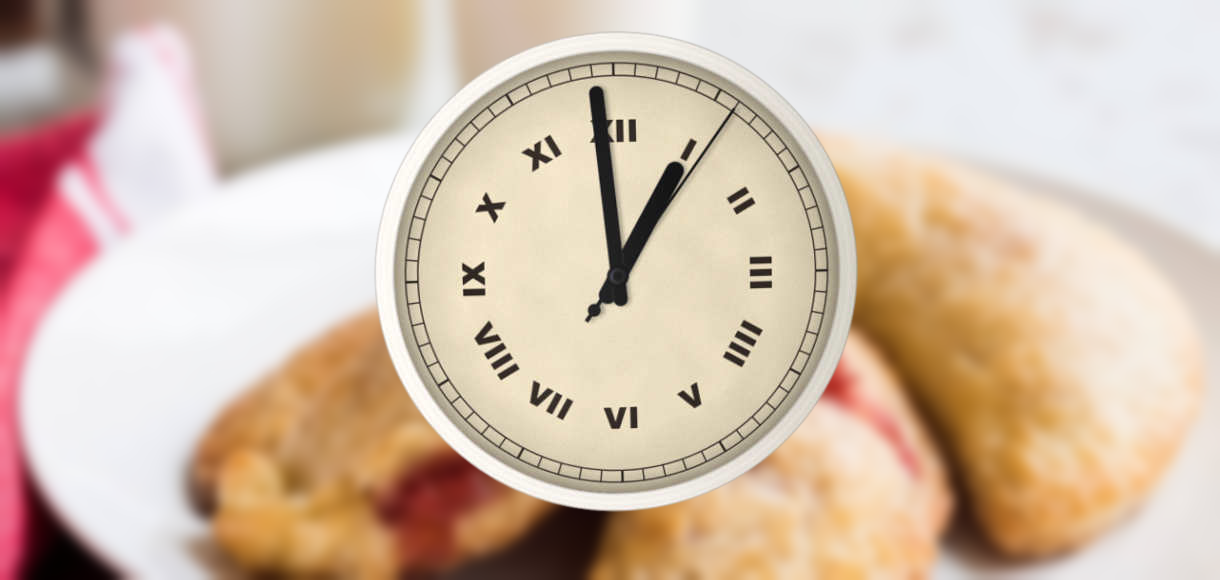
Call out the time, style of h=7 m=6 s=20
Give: h=12 m=59 s=6
